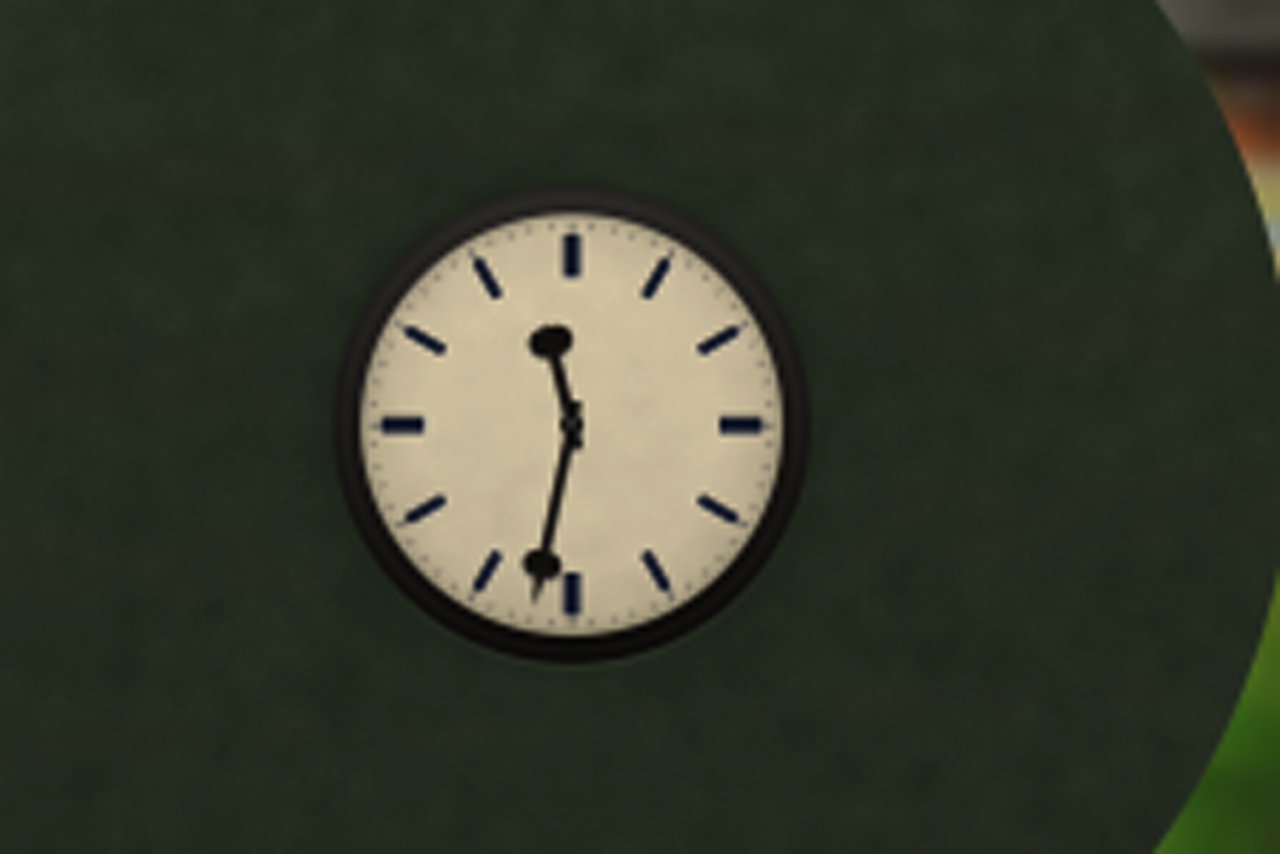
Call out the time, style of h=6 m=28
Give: h=11 m=32
